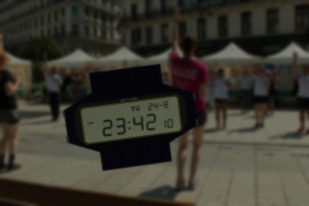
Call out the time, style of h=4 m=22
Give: h=23 m=42
